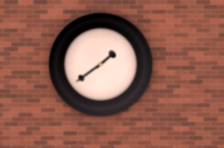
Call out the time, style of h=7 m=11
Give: h=1 m=39
